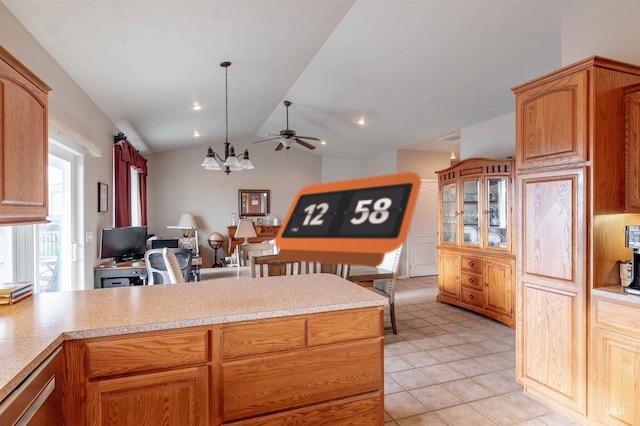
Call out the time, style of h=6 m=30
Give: h=12 m=58
